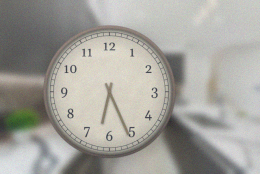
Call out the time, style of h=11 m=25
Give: h=6 m=26
